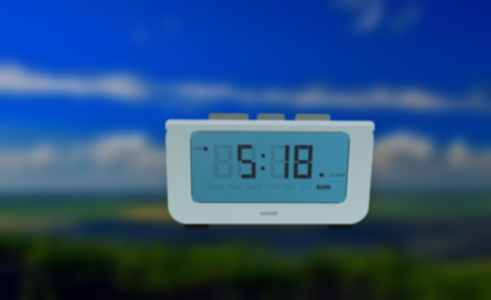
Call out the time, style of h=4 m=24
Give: h=5 m=18
